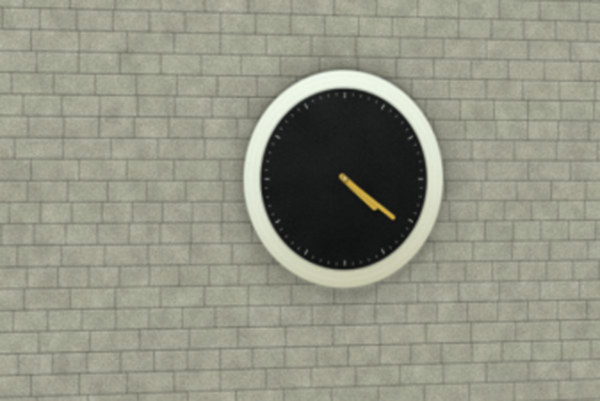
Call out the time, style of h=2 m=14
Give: h=4 m=21
